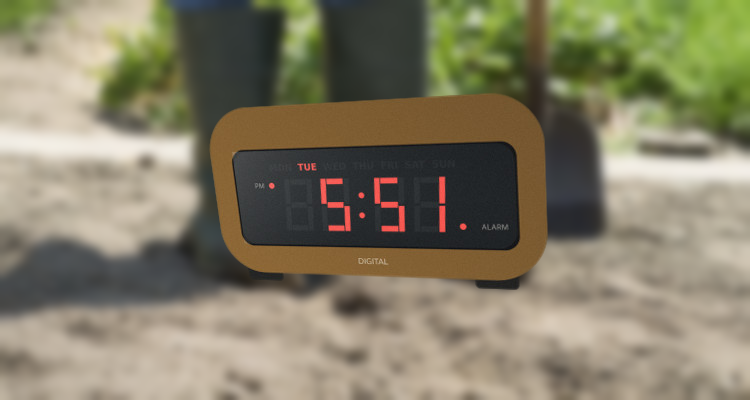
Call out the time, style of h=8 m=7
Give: h=5 m=51
